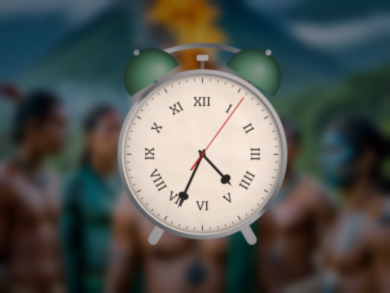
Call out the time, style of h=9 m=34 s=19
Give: h=4 m=34 s=6
